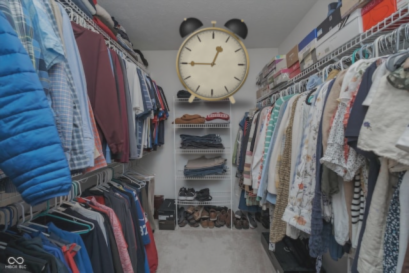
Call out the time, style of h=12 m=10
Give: h=12 m=45
